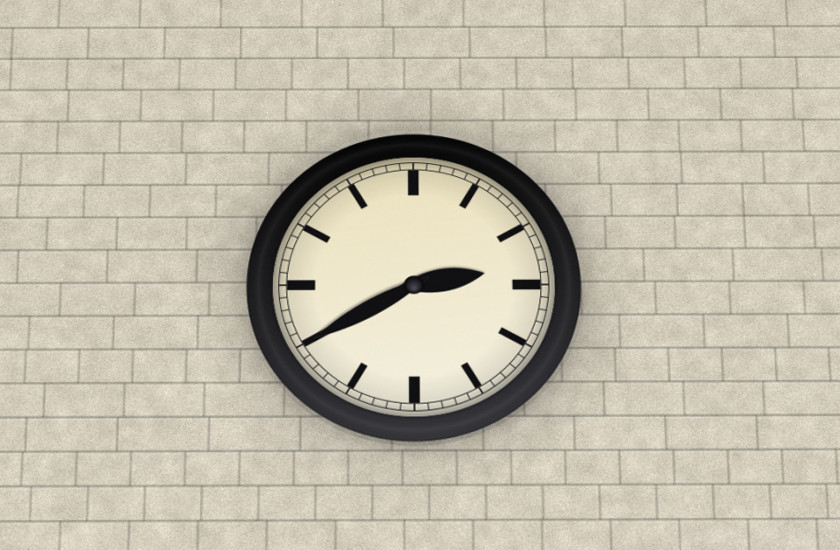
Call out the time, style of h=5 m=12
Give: h=2 m=40
